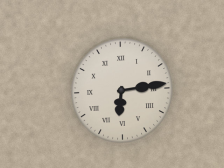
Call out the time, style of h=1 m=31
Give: h=6 m=14
